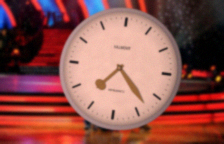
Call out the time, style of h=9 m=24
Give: h=7 m=23
